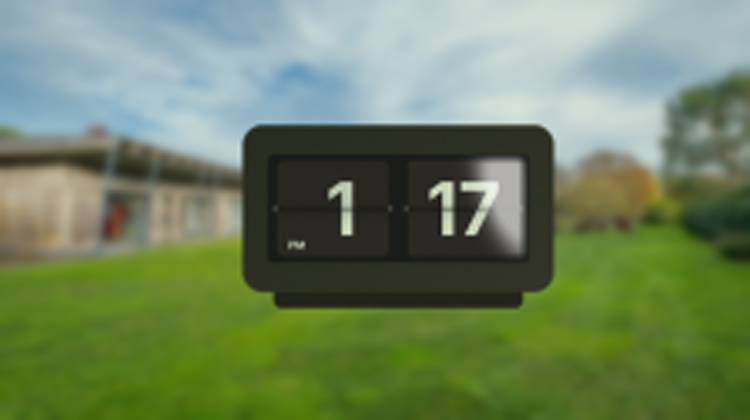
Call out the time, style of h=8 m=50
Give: h=1 m=17
